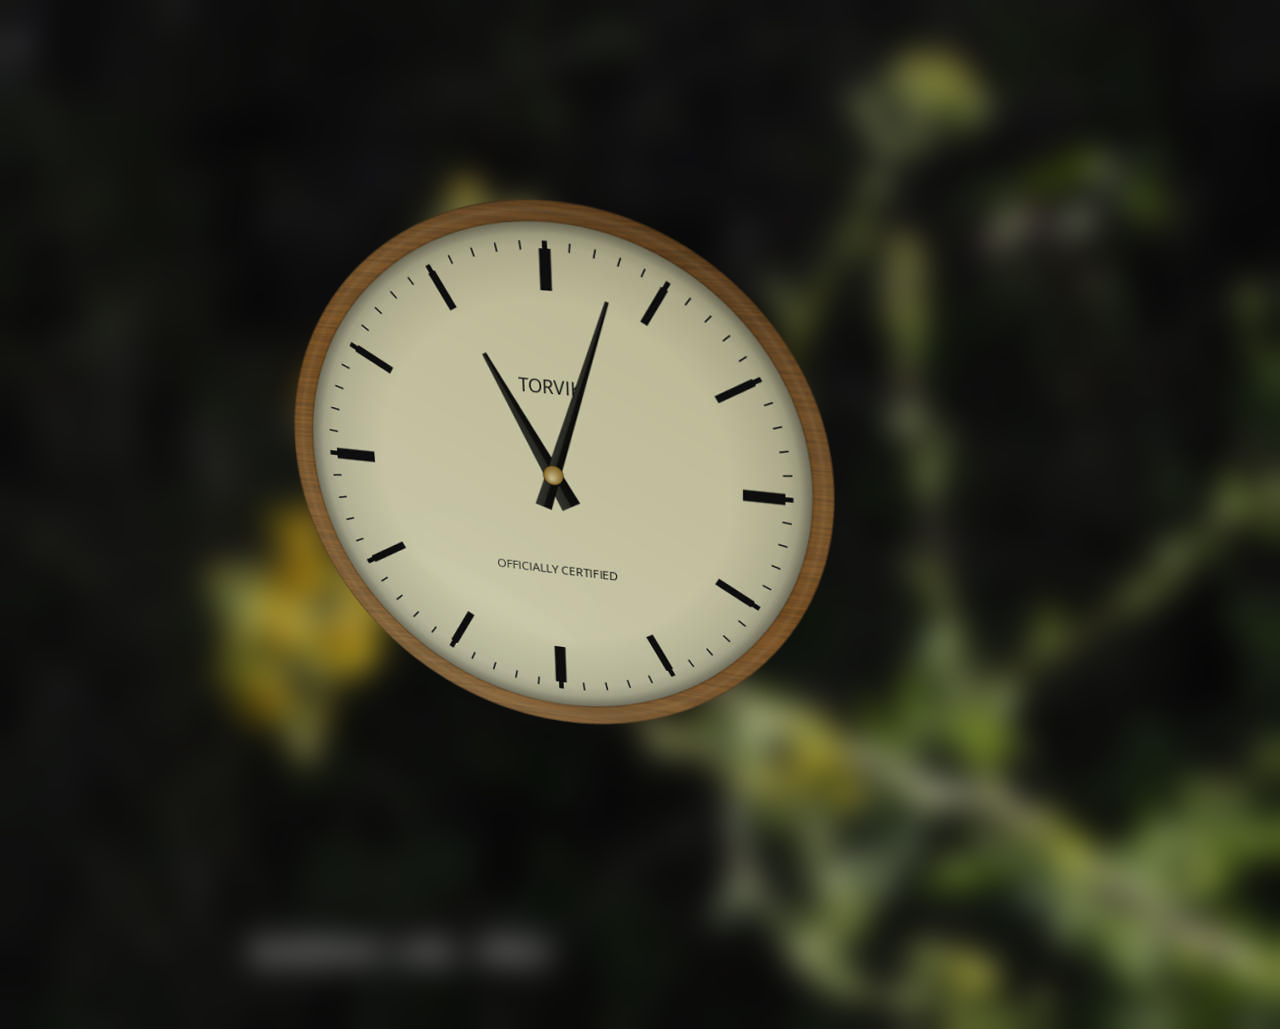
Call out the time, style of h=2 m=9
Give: h=11 m=3
